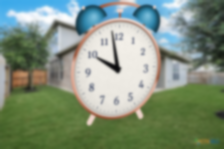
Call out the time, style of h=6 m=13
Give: h=9 m=58
